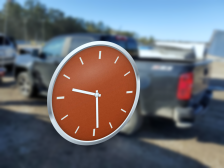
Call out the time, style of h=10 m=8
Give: h=9 m=29
